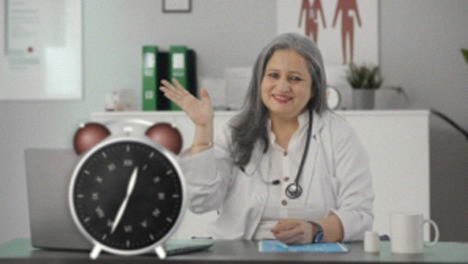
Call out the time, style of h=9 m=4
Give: h=12 m=34
